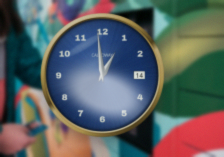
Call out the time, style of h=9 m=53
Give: h=12 m=59
